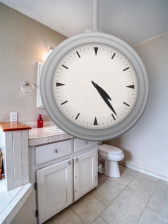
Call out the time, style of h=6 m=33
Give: h=4 m=24
